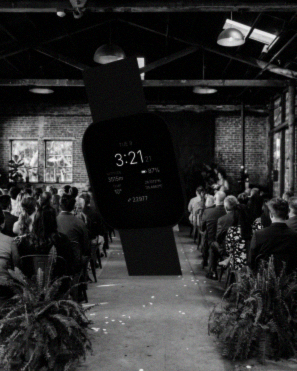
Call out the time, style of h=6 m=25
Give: h=3 m=21
